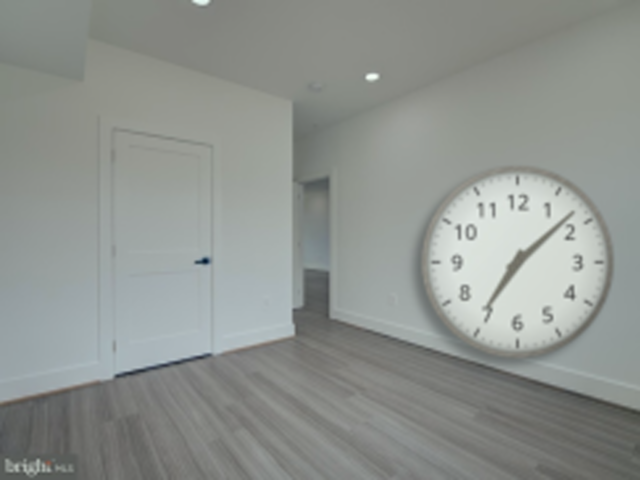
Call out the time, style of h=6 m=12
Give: h=7 m=8
